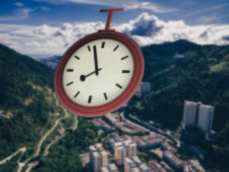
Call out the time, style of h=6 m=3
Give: h=7 m=57
